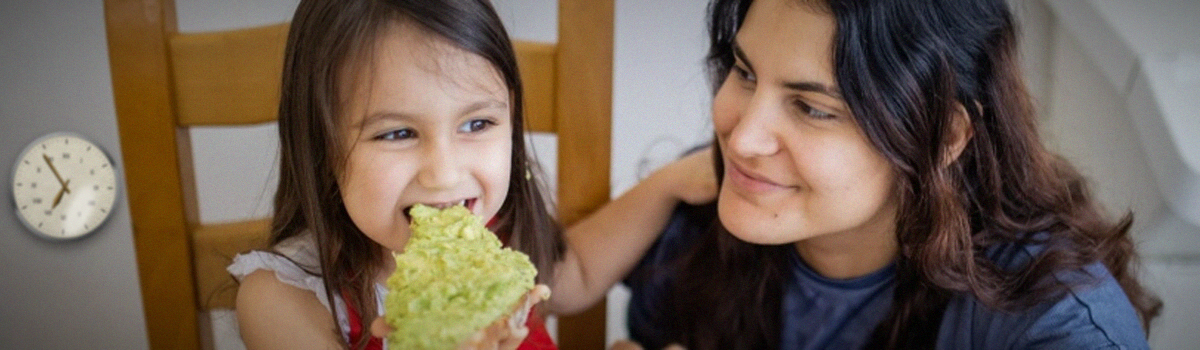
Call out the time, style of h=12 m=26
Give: h=6 m=54
